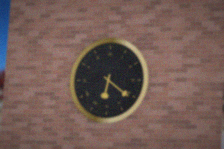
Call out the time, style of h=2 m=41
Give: h=6 m=21
